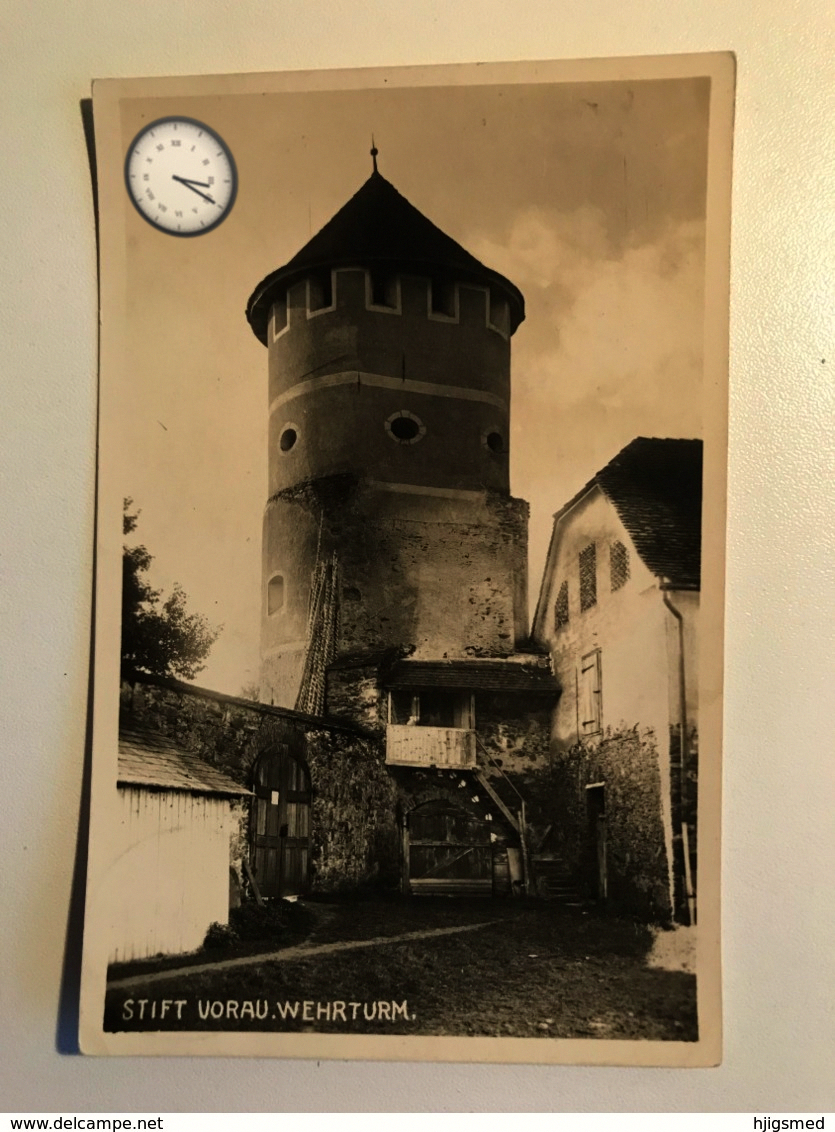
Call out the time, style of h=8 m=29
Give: h=3 m=20
